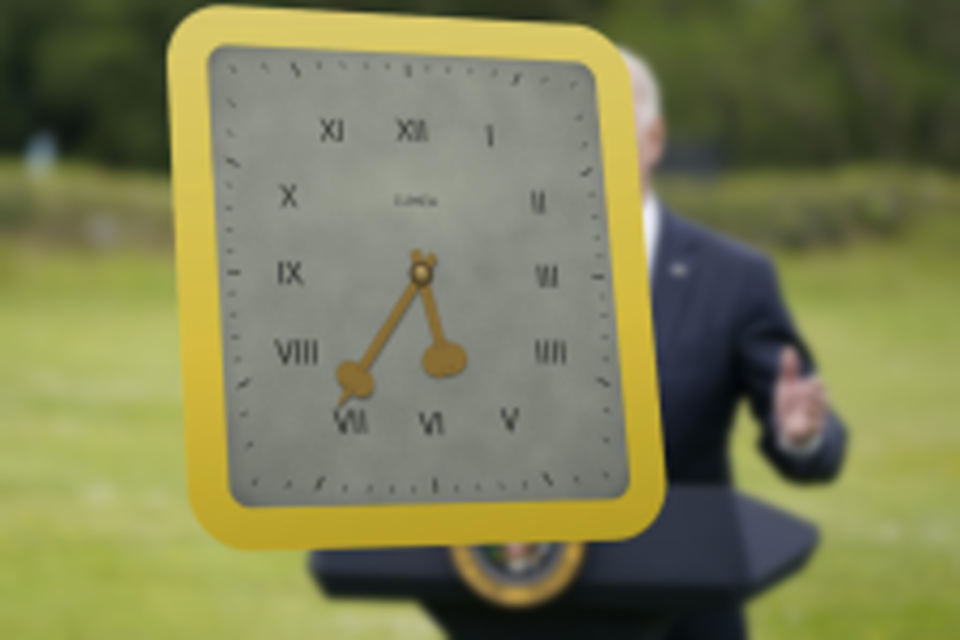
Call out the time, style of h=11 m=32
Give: h=5 m=36
